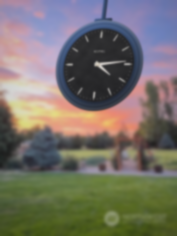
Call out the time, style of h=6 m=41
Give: h=4 m=14
